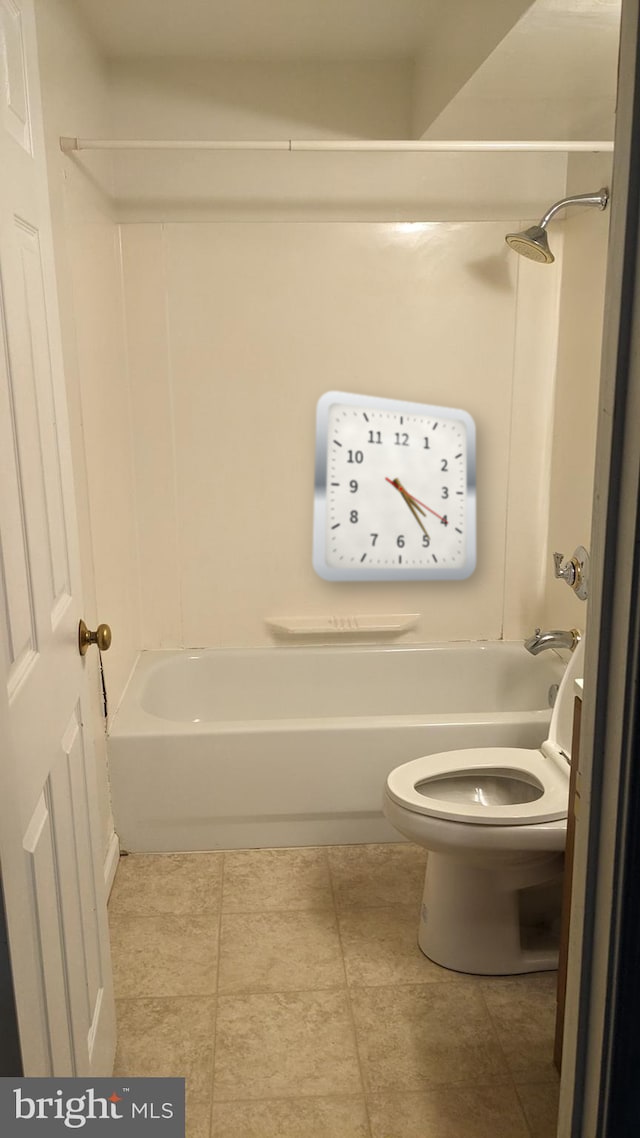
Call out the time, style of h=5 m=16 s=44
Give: h=4 m=24 s=20
